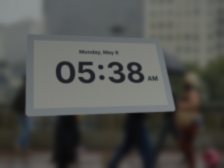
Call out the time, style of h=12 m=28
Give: h=5 m=38
